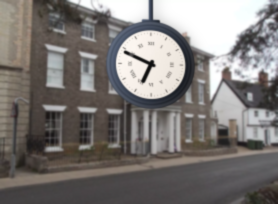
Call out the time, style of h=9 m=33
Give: h=6 m=49
